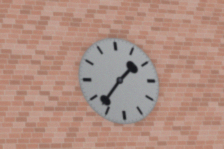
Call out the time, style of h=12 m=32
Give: h=1 m=37
